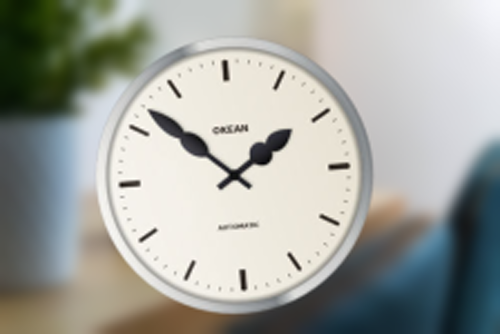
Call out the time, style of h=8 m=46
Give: h=1 m=52
